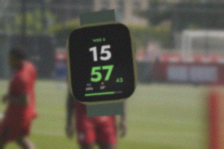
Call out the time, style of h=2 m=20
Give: h=15 m=57
